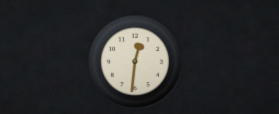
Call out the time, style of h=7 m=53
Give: h=12 m=31
